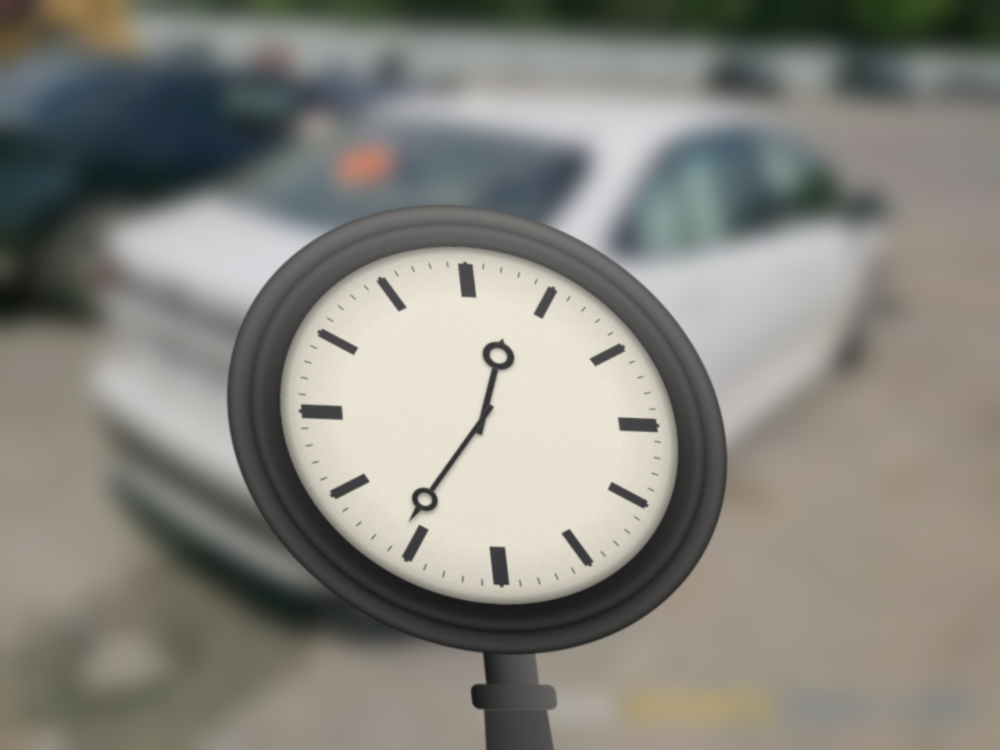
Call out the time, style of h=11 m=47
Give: h=12 m=36
